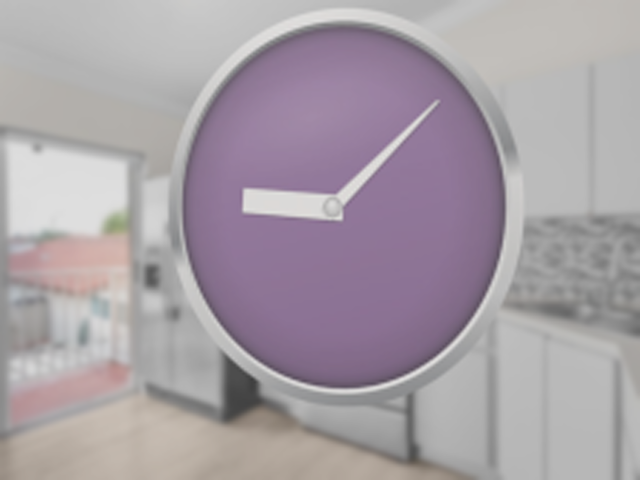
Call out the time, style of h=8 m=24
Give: h=9 m=8
